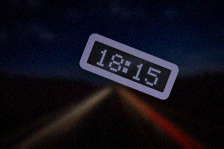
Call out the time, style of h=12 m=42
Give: h=18 m=15
